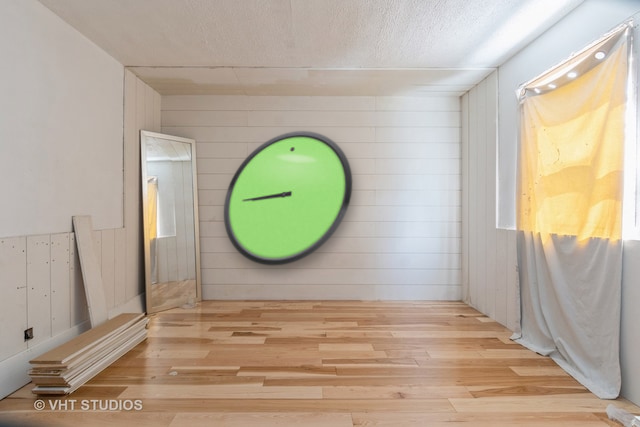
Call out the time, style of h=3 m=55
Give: h=8 m=44
